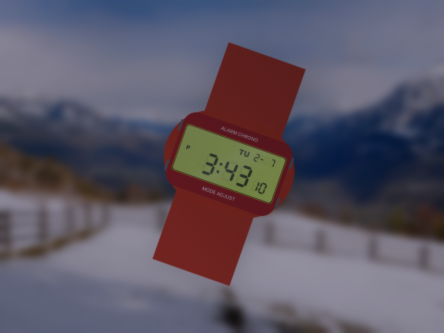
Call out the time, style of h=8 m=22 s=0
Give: h=3 m=43 s=10
